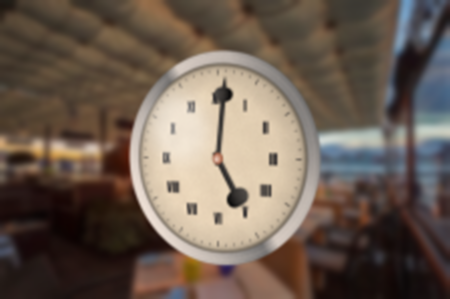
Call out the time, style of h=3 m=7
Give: h=5 m=1
